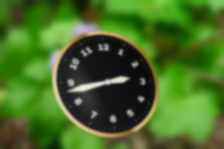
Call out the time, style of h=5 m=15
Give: h=2 m=43
